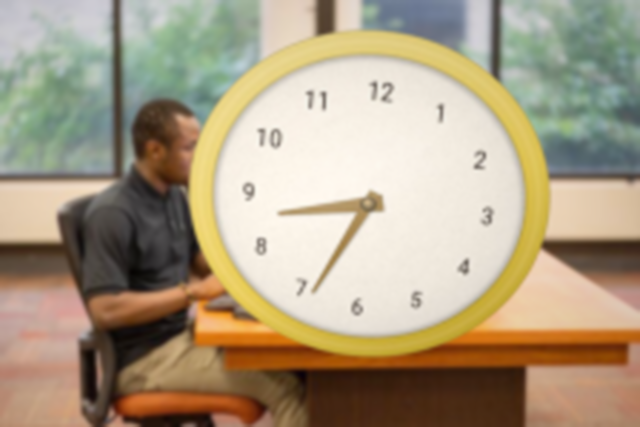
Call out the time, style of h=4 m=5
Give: h=8 m=34
